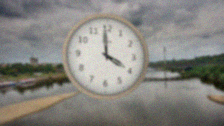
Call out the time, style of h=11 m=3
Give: h=3 m=59
